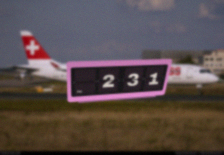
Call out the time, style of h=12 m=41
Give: h=2 m=31
